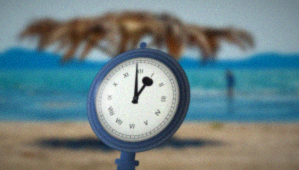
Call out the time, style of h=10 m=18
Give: h=12 m=59
